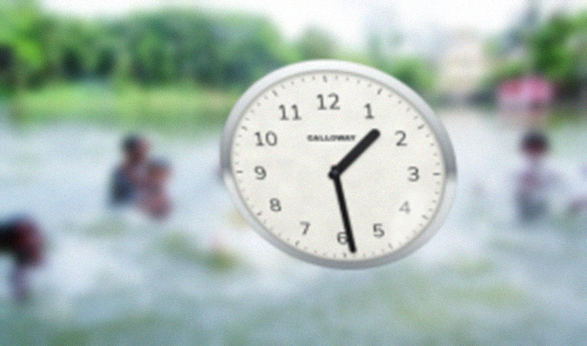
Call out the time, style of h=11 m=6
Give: h=1 m=29
